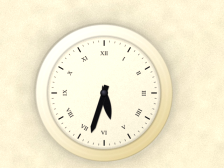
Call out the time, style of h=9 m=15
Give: h=5 m=33
